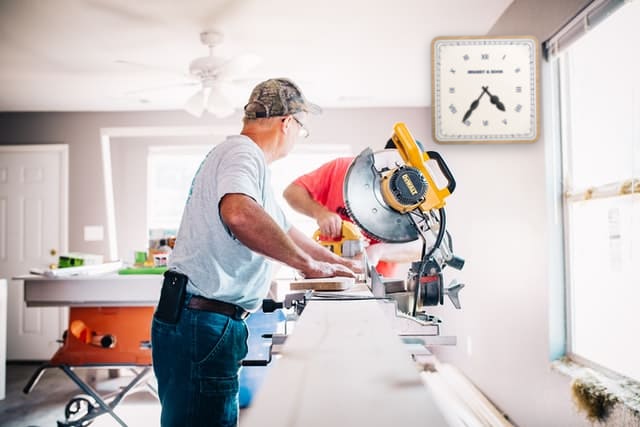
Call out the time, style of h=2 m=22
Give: h=4 m=36
